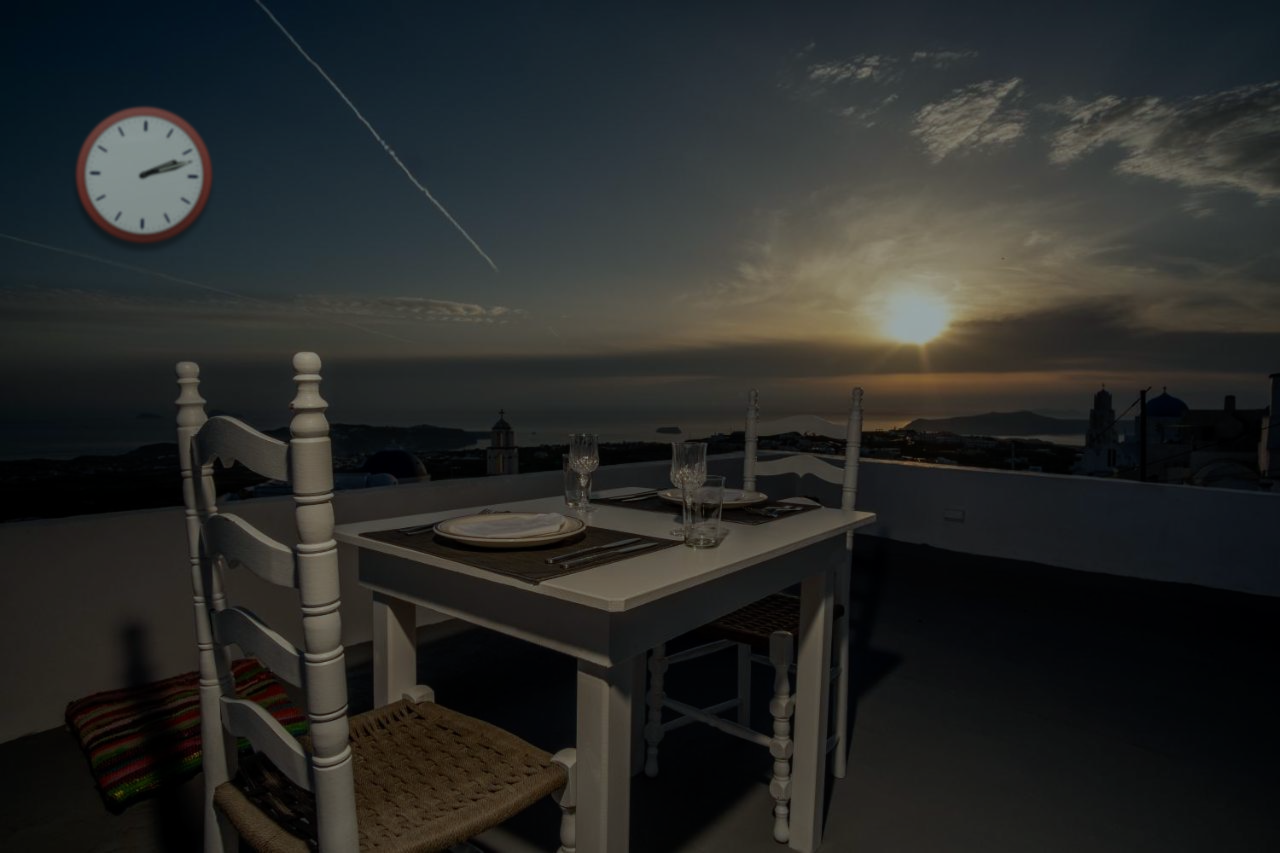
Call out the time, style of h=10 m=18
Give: h=2 m=12
